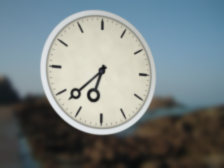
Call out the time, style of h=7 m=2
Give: h=6 m=38
